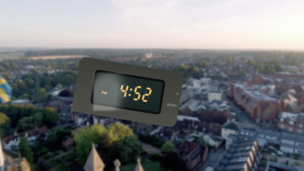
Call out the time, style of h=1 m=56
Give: h=4 m=52
